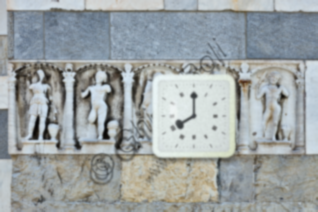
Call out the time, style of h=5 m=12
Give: h=8 m=0
